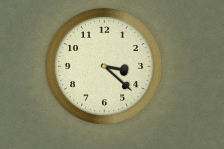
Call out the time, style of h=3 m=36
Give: h=3 m=22
